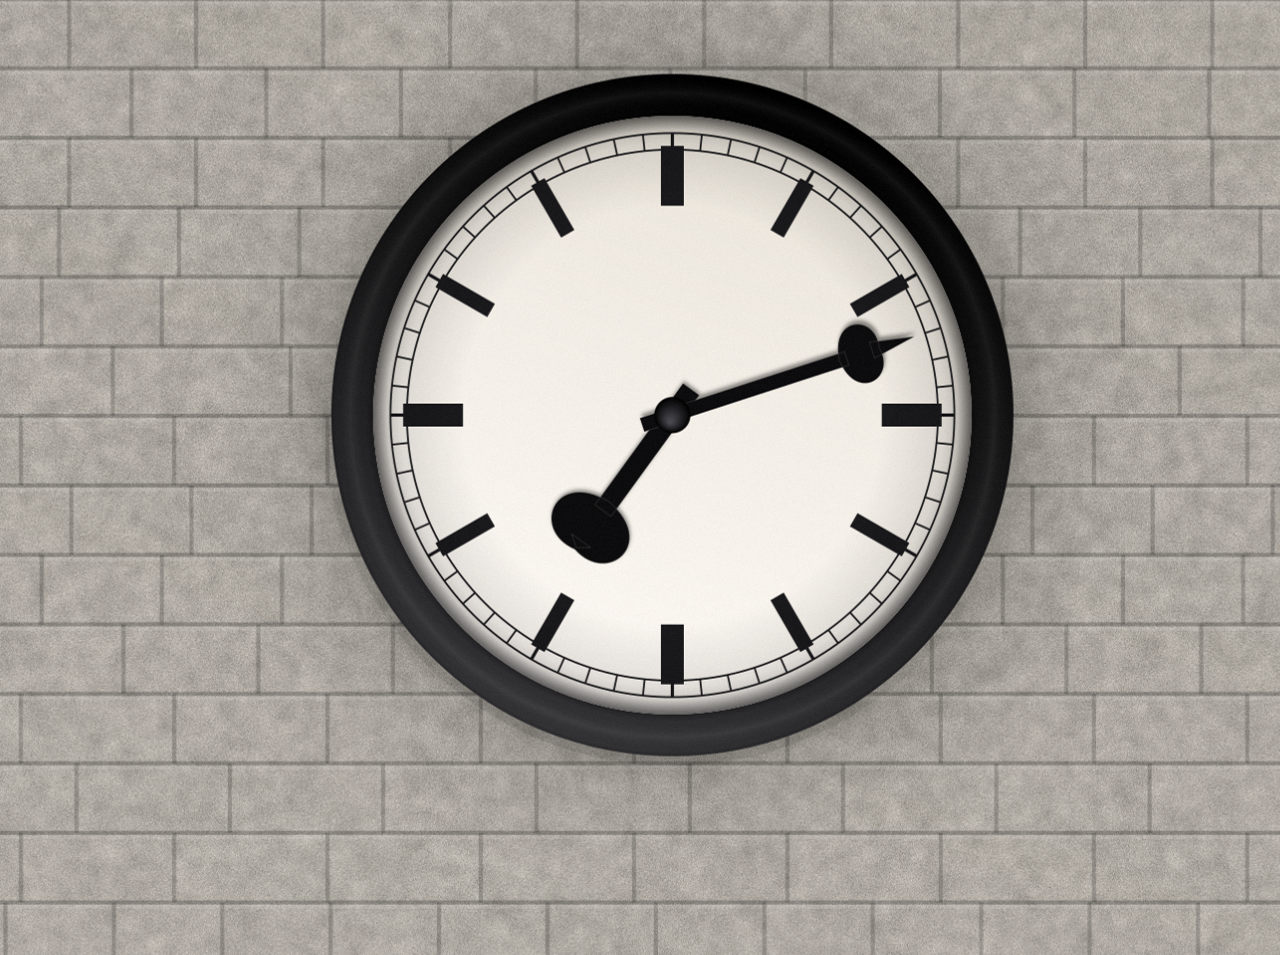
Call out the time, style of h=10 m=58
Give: h=7 m=12
